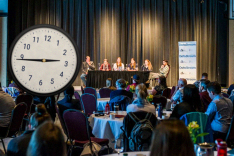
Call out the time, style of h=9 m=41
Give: h=2 m=44
